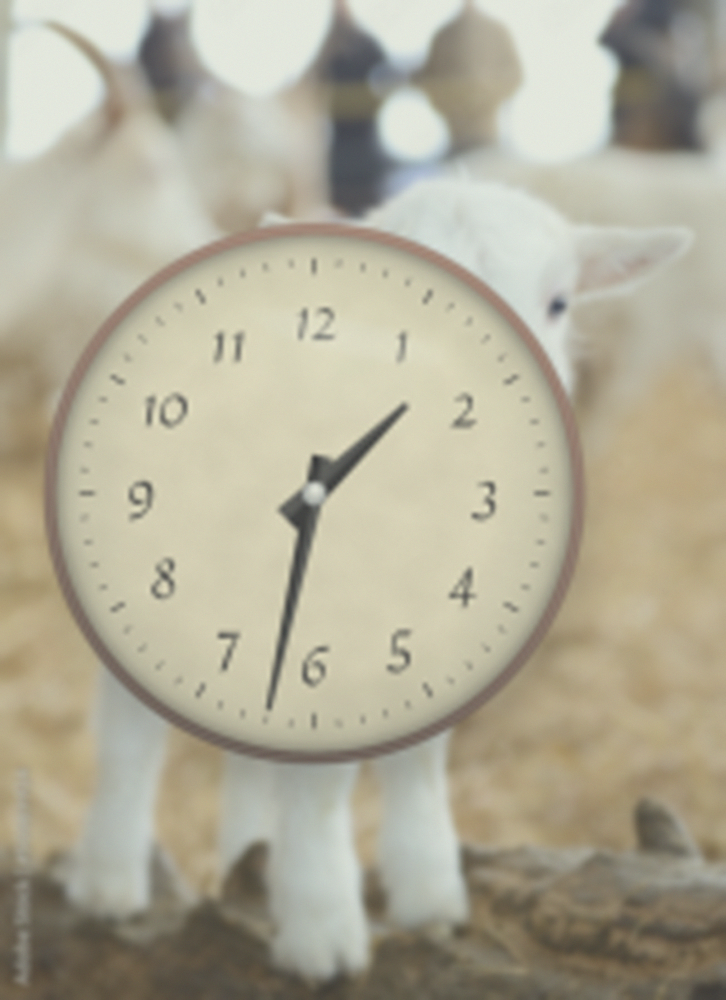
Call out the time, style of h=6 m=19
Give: h=1 m=32
